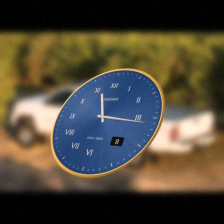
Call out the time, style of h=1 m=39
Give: h=11 m=16
